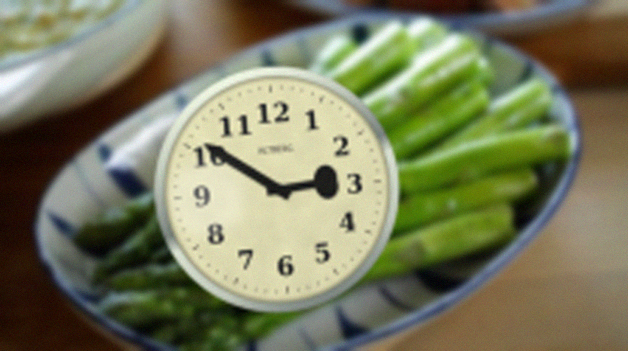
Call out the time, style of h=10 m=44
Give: h=2 m=51
